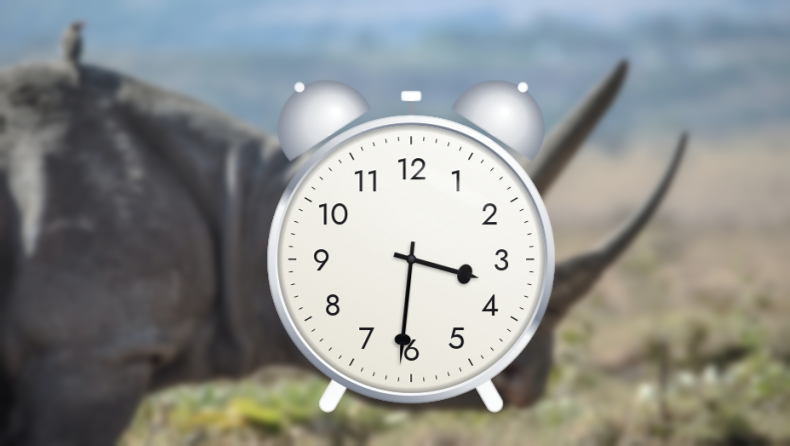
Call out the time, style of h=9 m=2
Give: h=3 m=31
